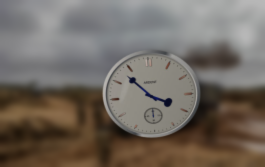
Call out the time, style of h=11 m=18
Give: h=3 m=53
